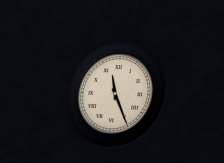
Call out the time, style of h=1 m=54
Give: h=11 m=25
